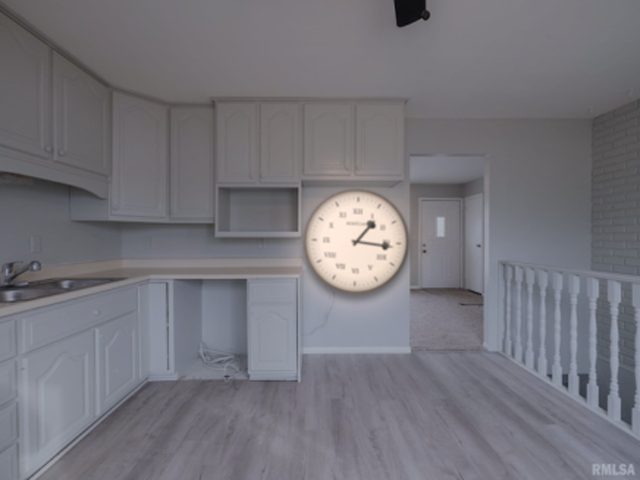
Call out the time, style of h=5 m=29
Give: h=1 m=16
